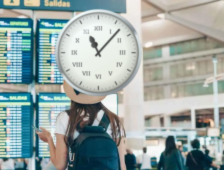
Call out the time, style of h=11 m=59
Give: h=11 m=7
